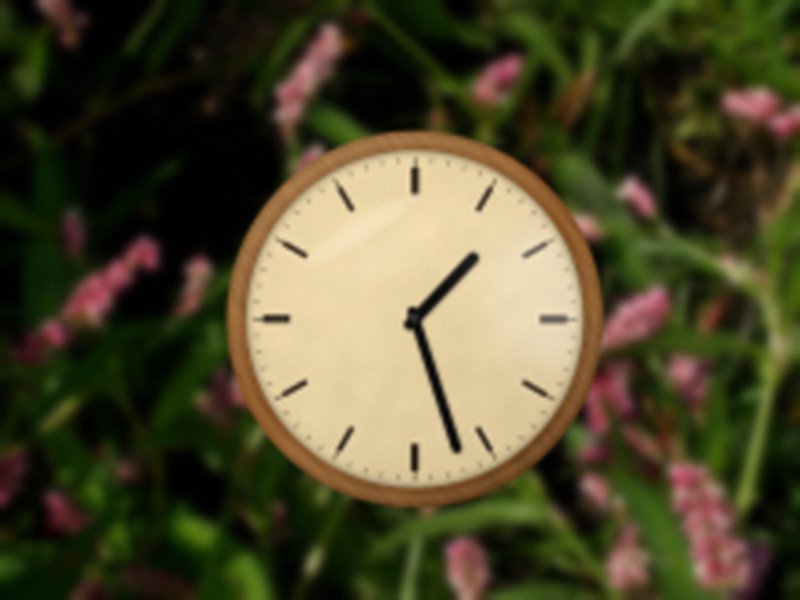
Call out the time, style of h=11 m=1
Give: h=1 m=27
